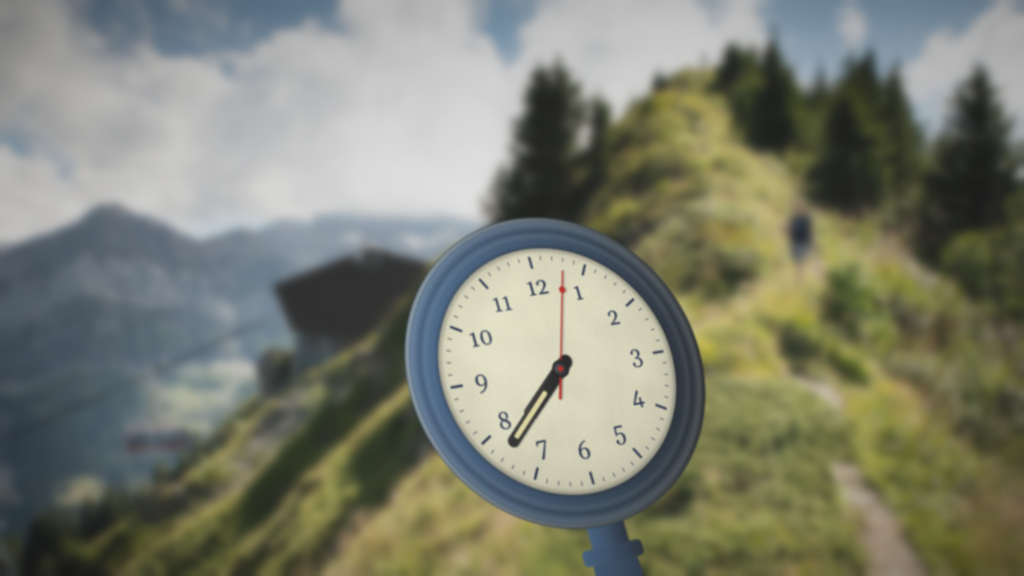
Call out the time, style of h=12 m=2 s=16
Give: h=7 m=38 s=3
